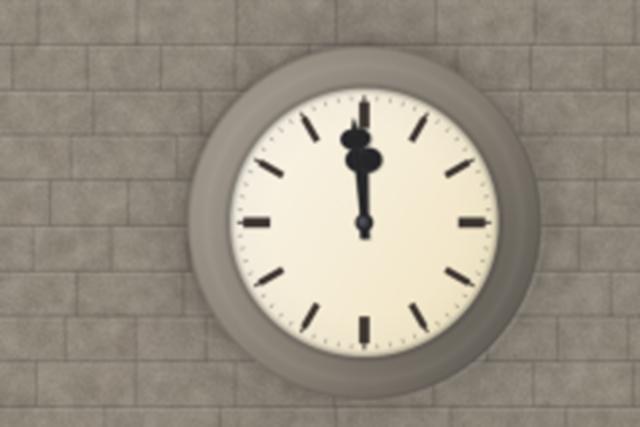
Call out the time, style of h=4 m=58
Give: h=11 m=59
